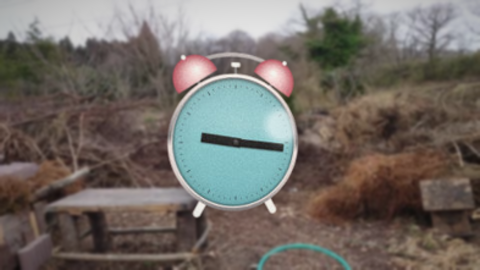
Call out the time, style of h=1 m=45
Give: h=9 m=16
